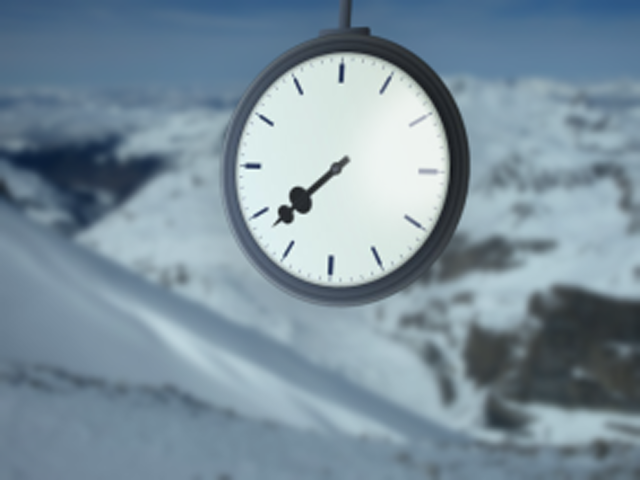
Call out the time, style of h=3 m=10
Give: h=7 m=38
